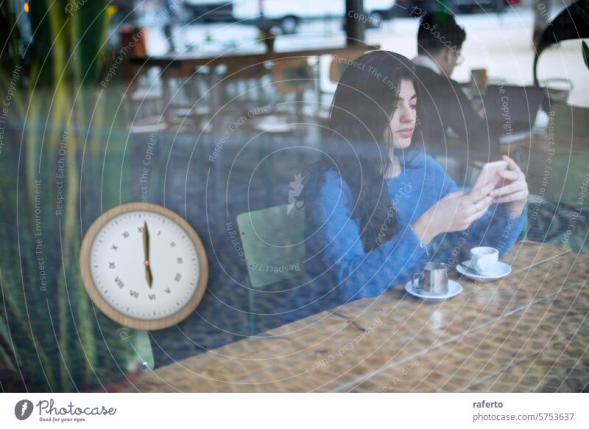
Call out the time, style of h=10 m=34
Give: h=6 m=1
